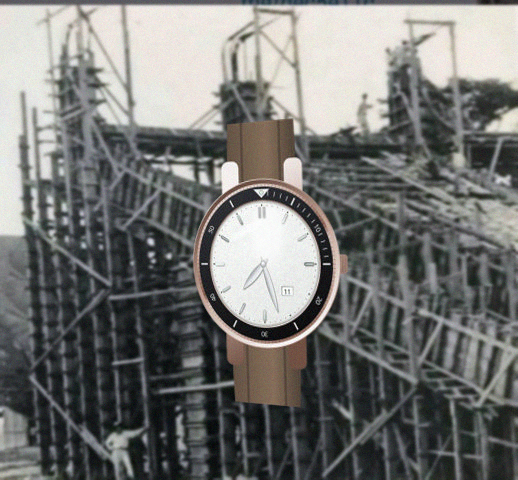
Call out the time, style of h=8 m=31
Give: h=7 m=27
